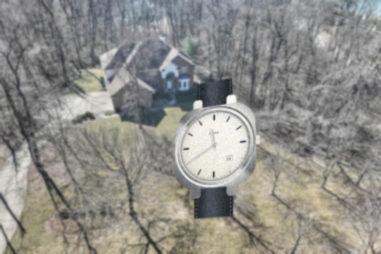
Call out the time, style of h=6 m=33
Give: h=11 m=40
